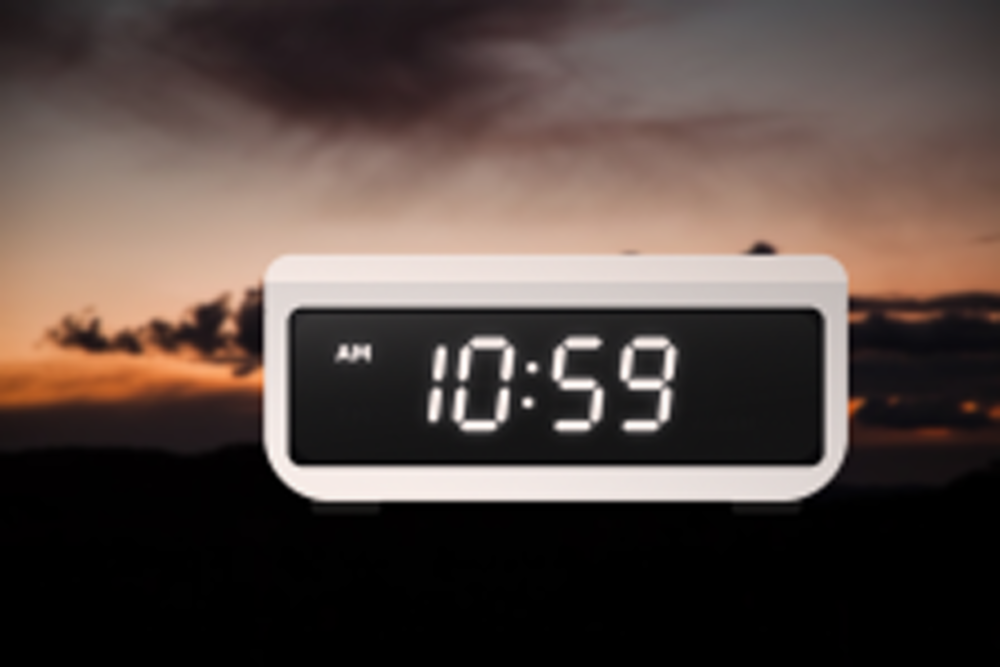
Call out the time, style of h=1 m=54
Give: h=10 m=59
